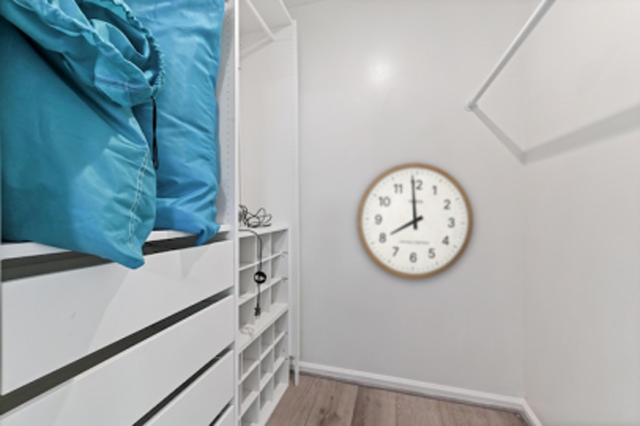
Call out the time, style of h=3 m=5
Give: h=7 m=59
